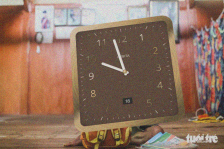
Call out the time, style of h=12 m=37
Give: h=9 m=58
